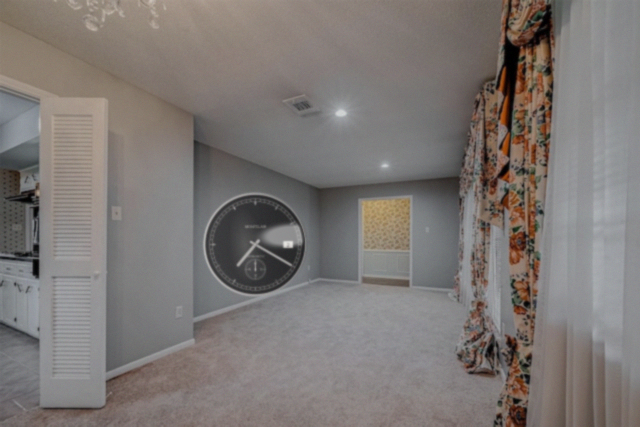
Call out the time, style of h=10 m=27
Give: h=7 m=20
